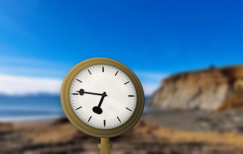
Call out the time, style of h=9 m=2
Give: h=6 m=46
